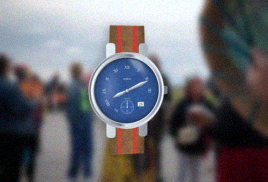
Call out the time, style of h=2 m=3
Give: h=8 m=11
